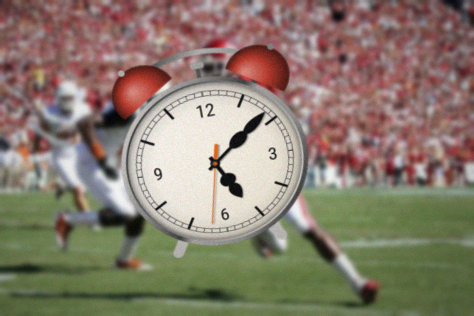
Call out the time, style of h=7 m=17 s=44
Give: h=5 m=8 s=32
